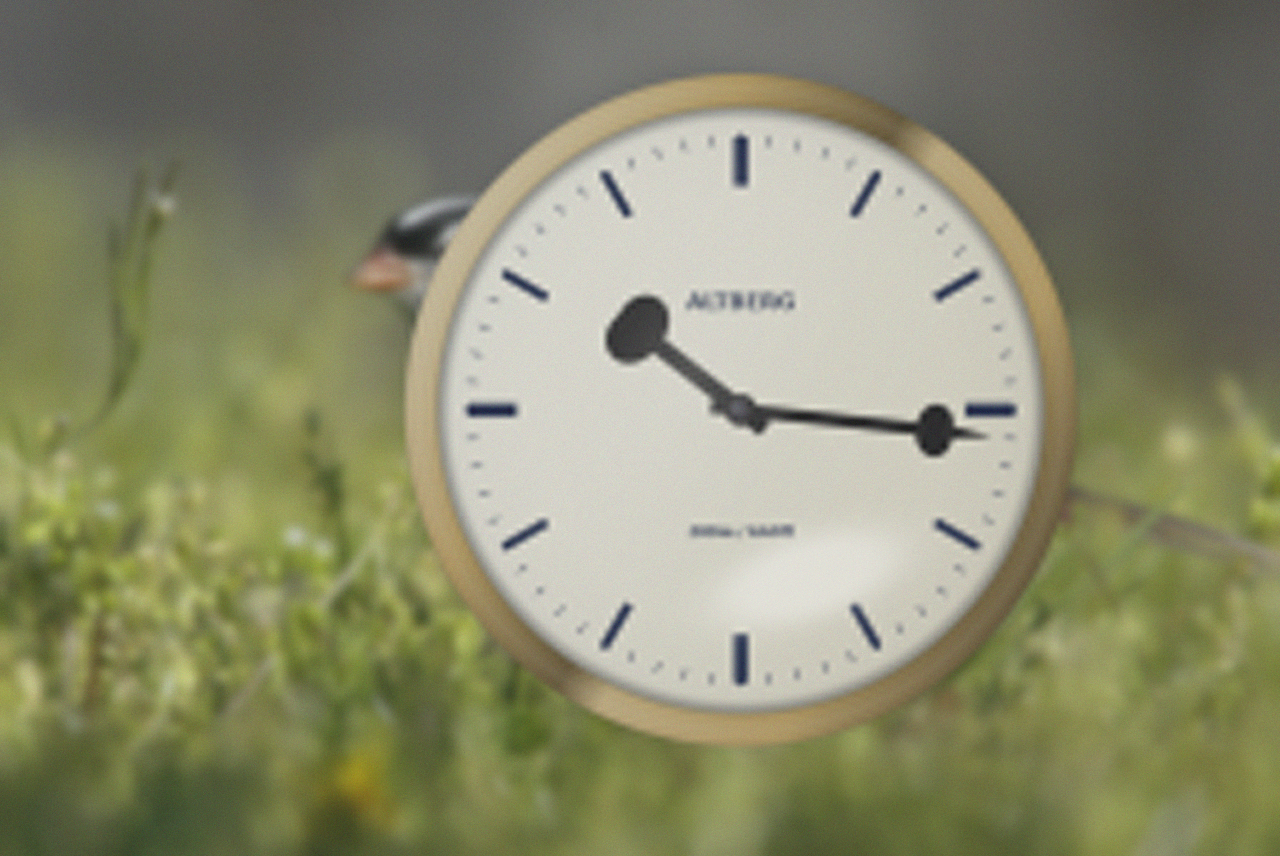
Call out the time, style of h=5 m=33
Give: h=10 m=16
